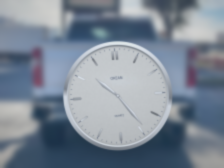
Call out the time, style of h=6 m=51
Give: h=10 m=24
